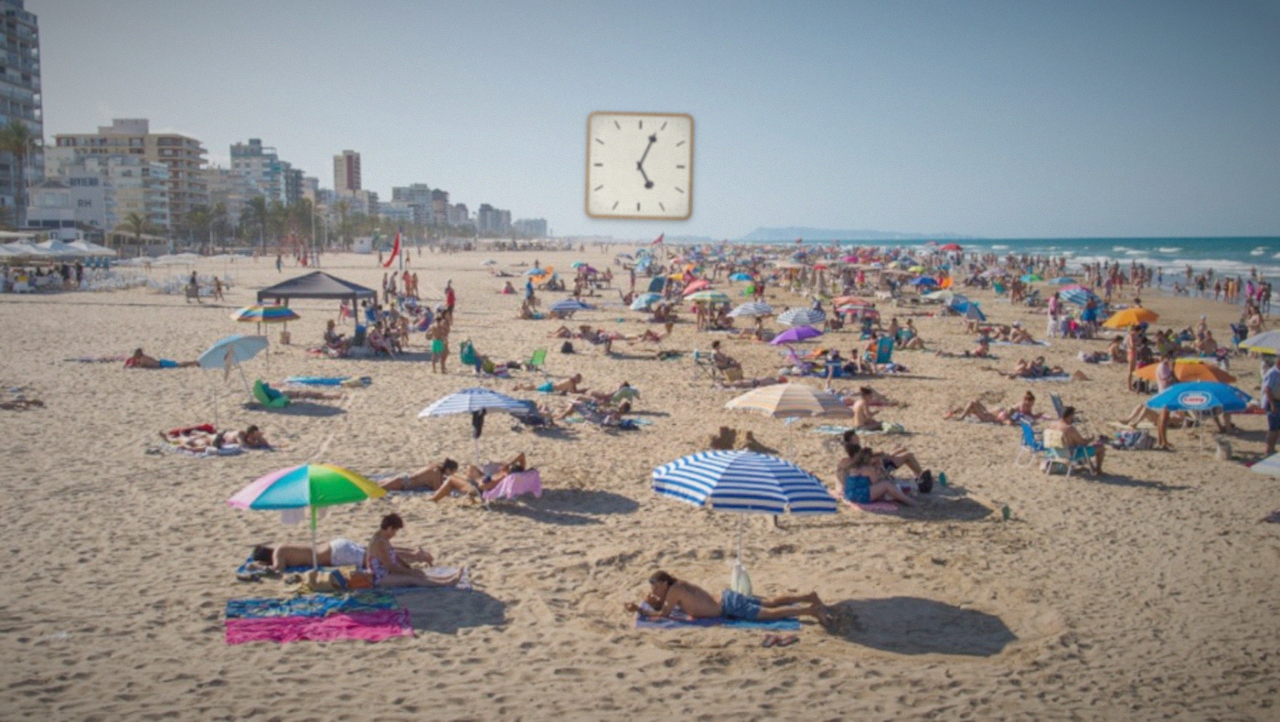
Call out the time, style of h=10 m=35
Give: h=5 m=4
